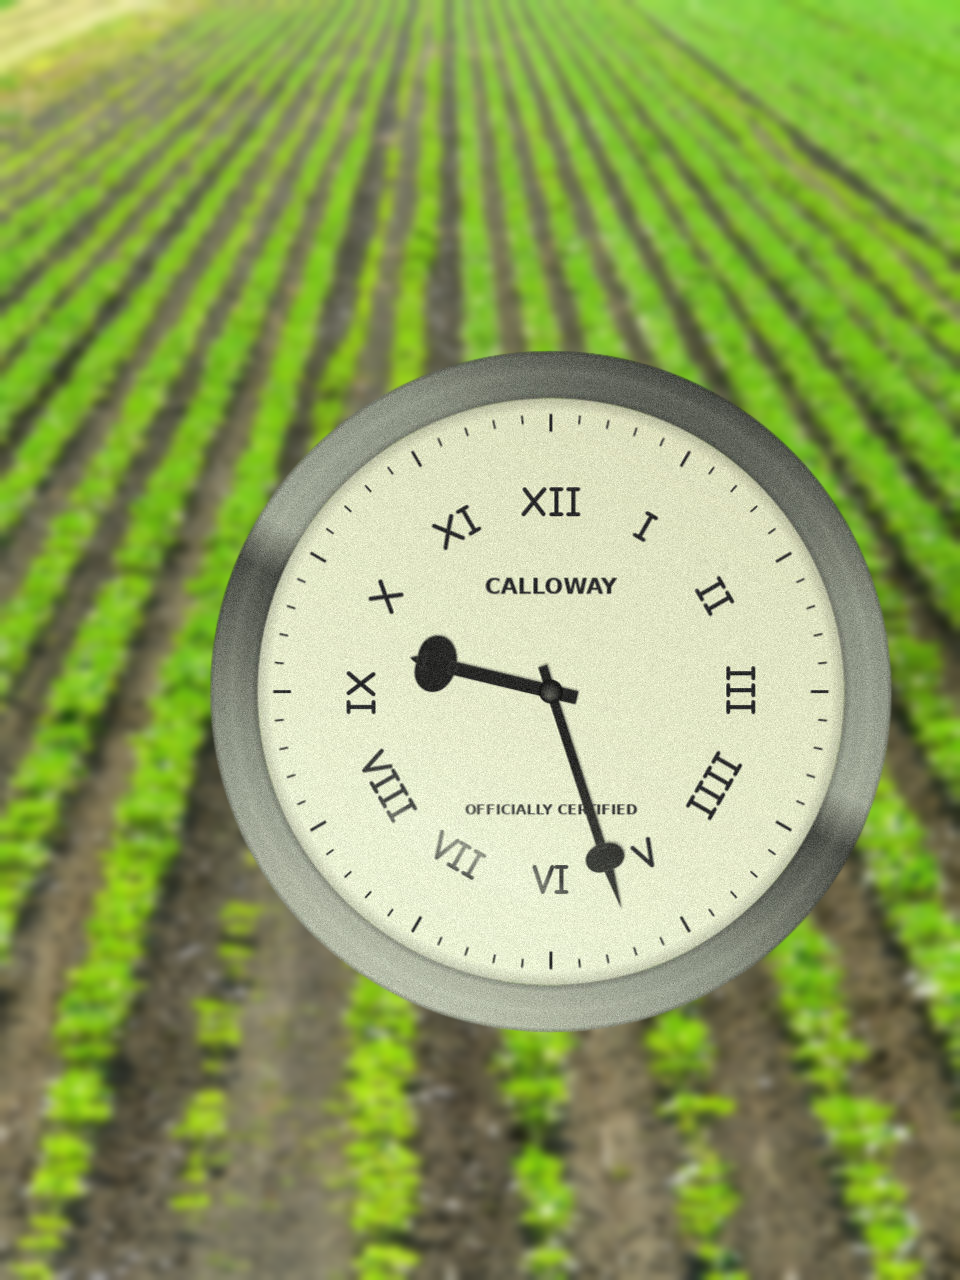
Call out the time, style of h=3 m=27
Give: h=9 m=27
